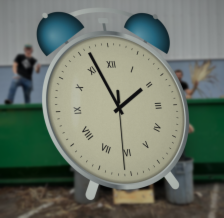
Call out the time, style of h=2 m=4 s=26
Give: h=1 m=56 s=31
